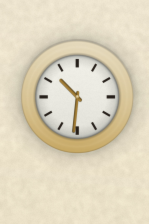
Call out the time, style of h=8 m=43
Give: h=10 m=31
